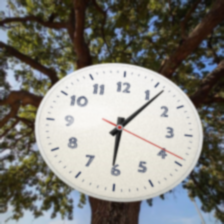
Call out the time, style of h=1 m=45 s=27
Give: h=6 m=6 s=19
